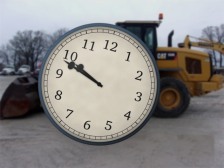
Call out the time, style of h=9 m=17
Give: h=9 m=48
